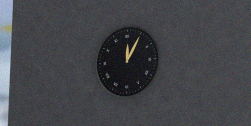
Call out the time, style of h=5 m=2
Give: h=12 m=5
